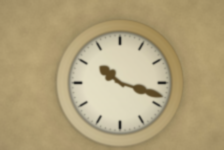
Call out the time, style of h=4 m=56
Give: h=10 m=18
